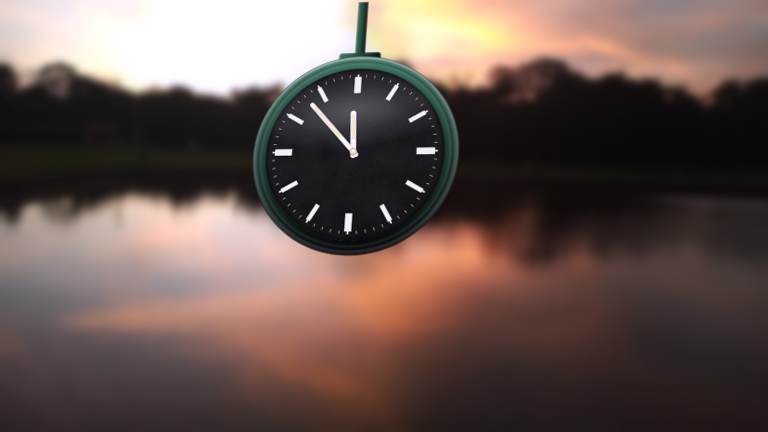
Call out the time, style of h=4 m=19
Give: h=11 m=53
